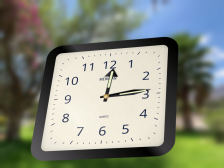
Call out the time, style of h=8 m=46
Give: h=12 m=14
